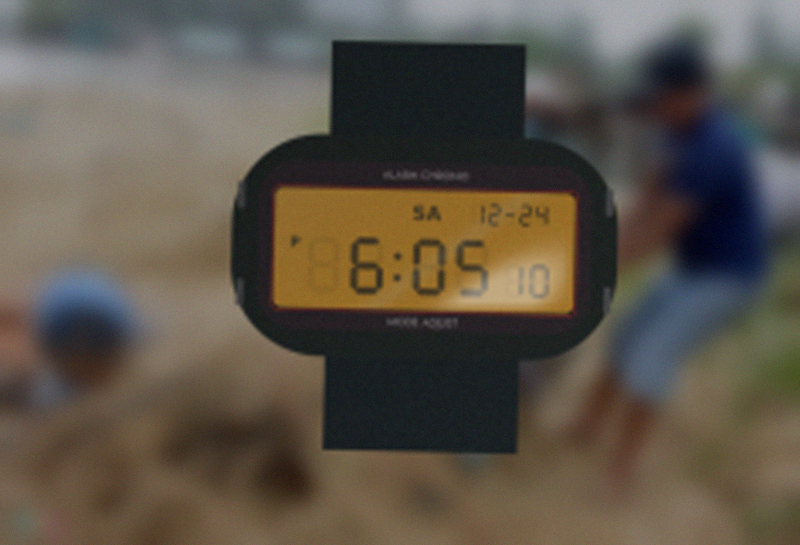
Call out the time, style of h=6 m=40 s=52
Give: h=6 m=5 s=10
